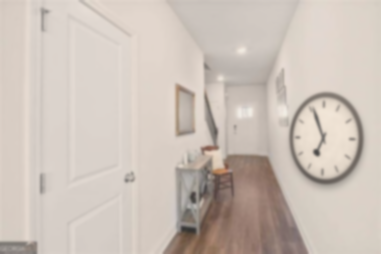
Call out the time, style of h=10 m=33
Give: h=6 m=56
